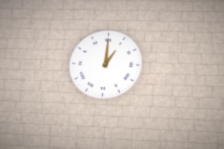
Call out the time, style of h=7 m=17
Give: h=1 m=0
